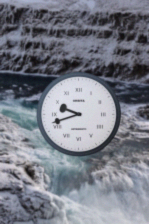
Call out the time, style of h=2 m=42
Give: h=9 m=42
